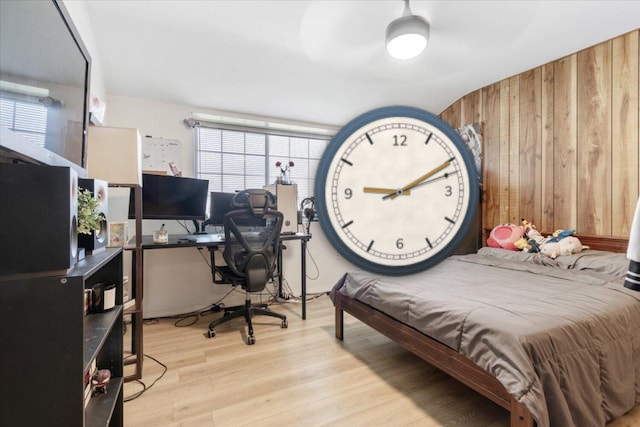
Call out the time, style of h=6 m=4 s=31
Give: h=9 m=10 s=12
